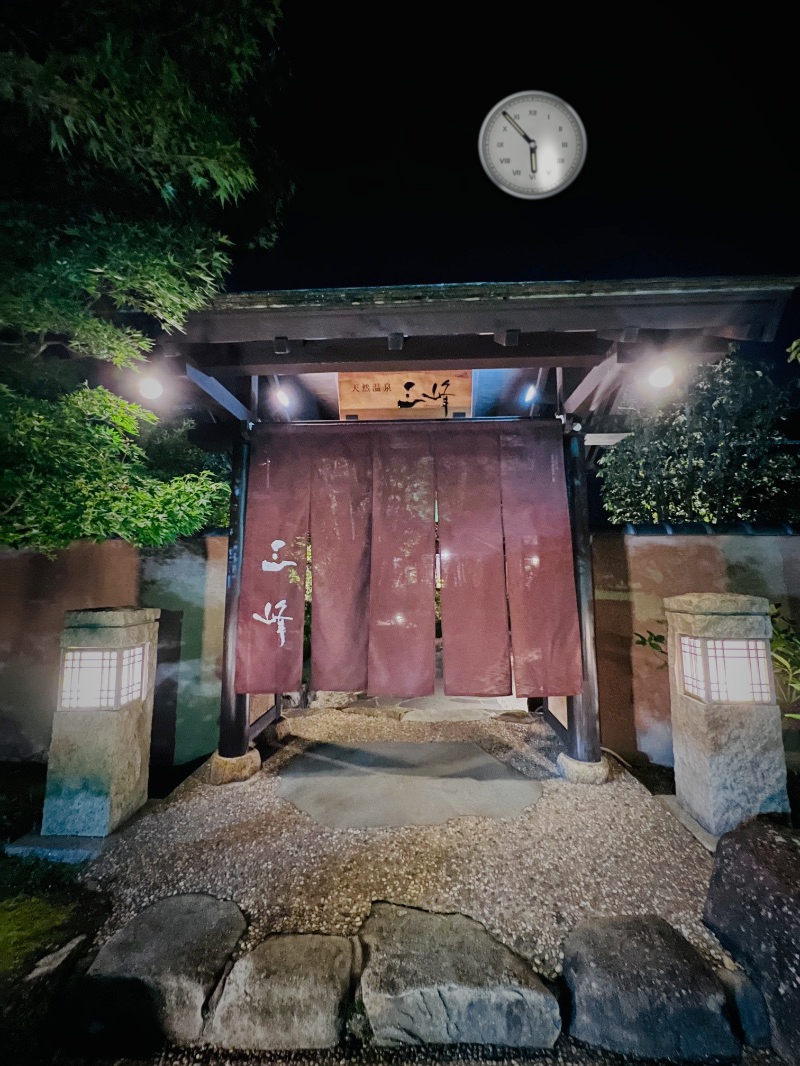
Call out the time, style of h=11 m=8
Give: h=5 m=53
